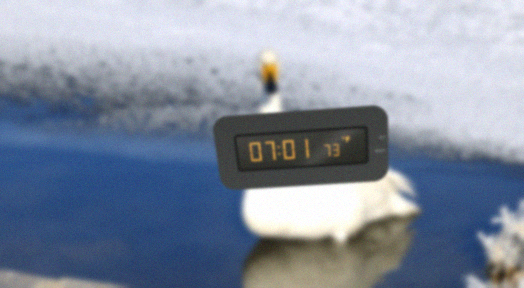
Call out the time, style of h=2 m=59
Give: h=7 m=1
